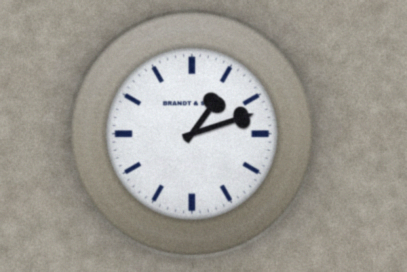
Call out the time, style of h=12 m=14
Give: h=1 m=12
